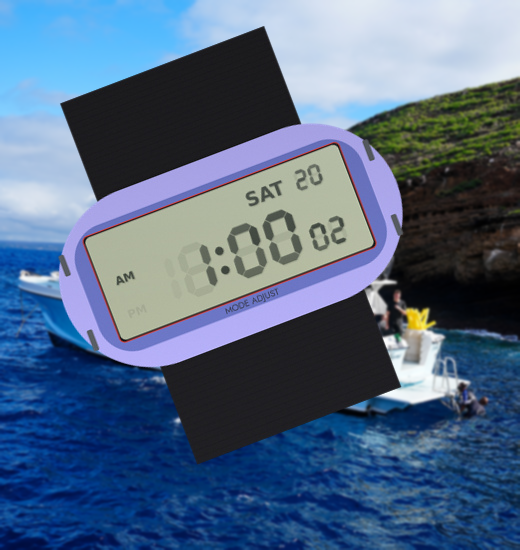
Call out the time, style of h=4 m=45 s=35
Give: h=1 m=0 s=2
